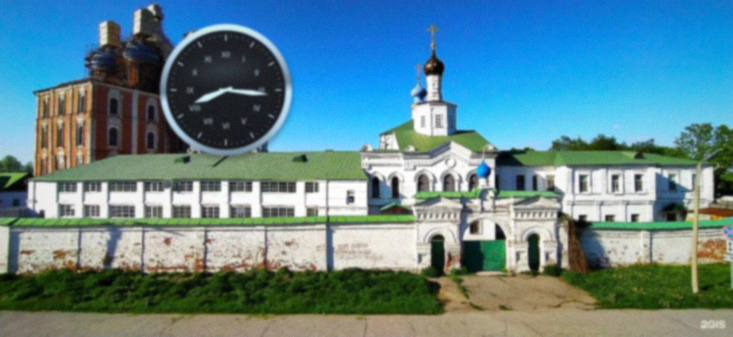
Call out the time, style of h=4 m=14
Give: h=8 m=16
